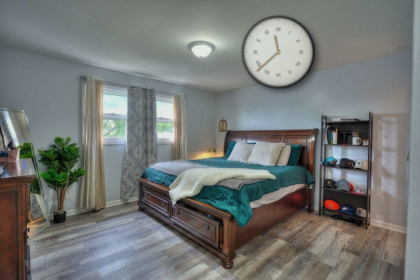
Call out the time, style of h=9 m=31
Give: h=11 m=38
